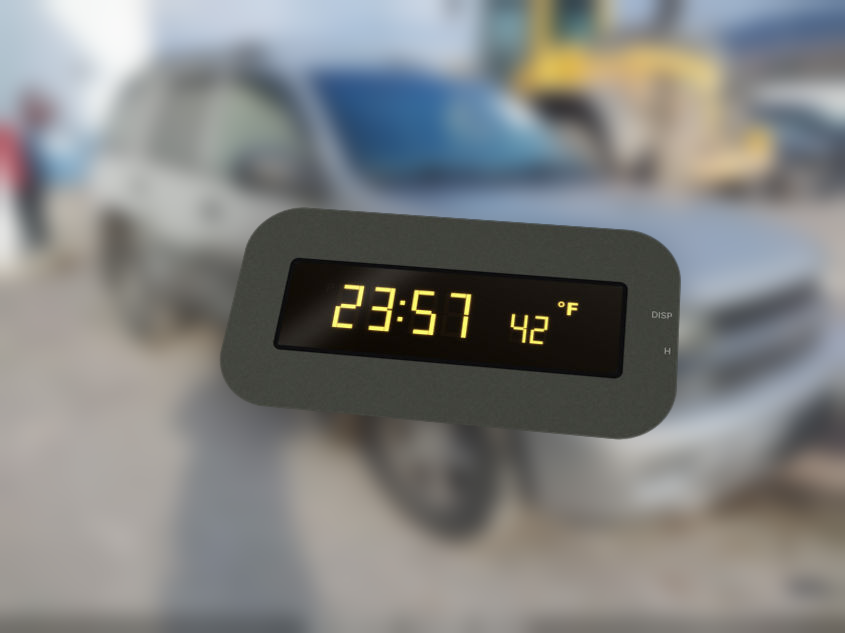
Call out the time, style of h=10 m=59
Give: h=23 m=57
